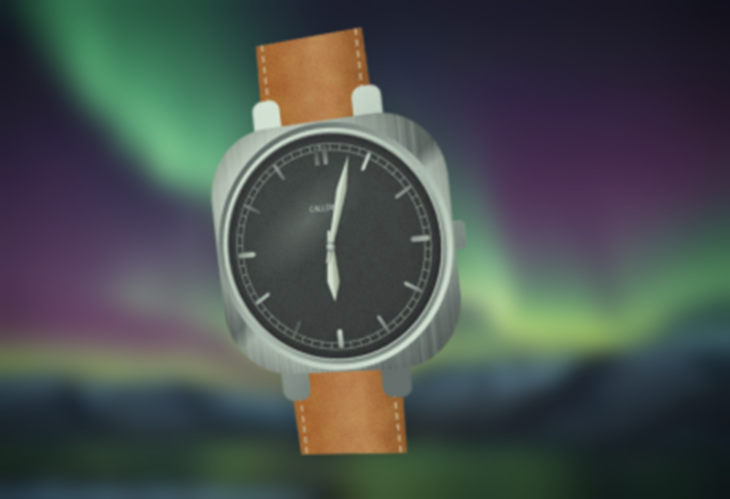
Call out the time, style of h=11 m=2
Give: h=6 m=3
